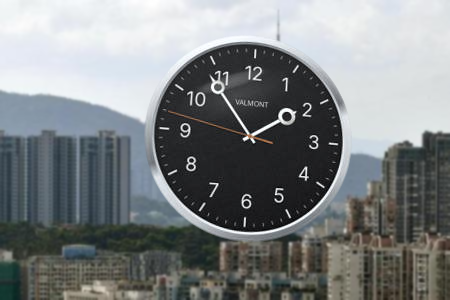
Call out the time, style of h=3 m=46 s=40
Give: h=1 m=53 s=47
